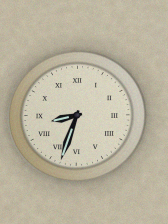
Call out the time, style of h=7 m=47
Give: h=8 m=33
